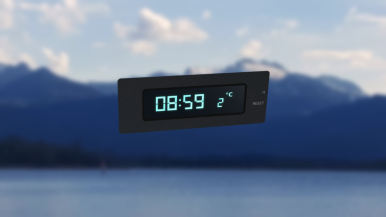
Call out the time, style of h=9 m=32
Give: h=8 m=59
